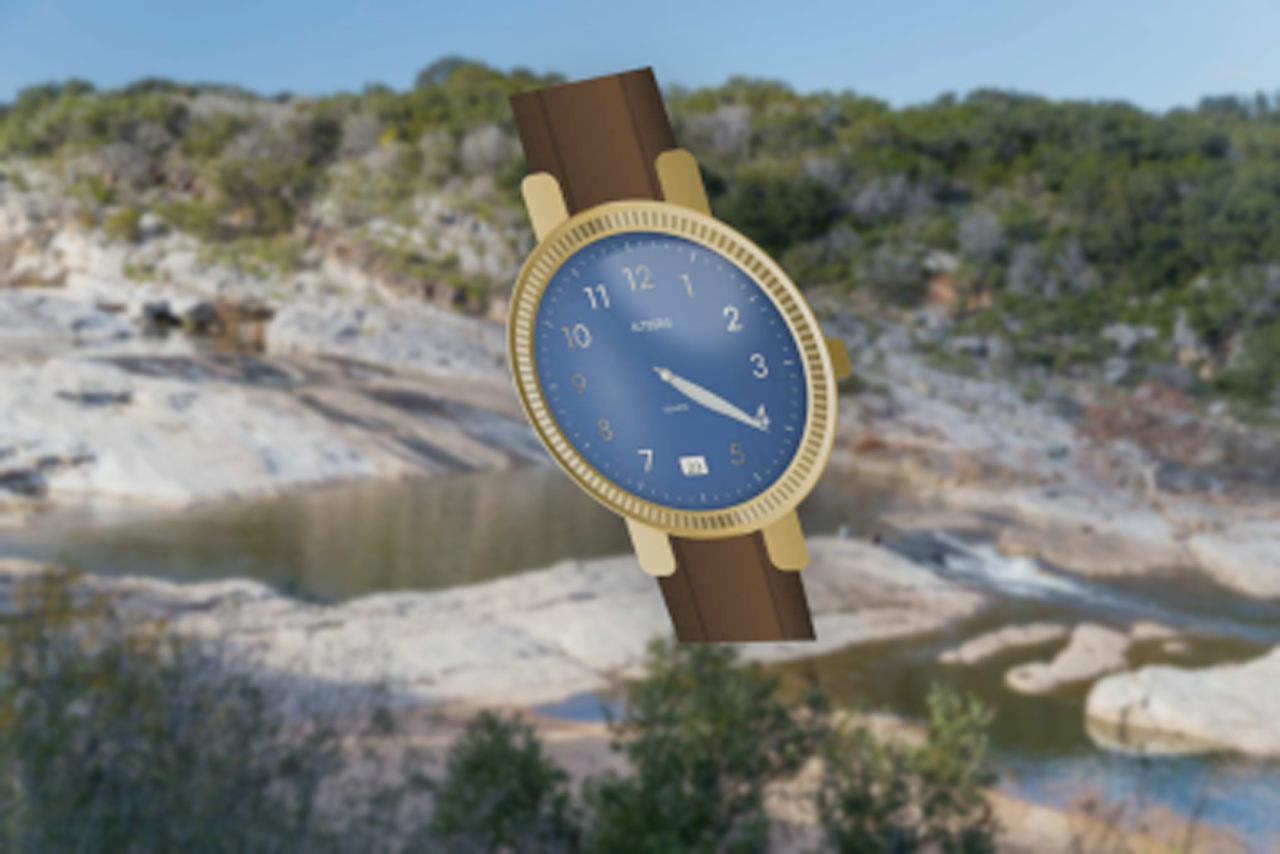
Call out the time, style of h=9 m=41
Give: h=4 m=21
